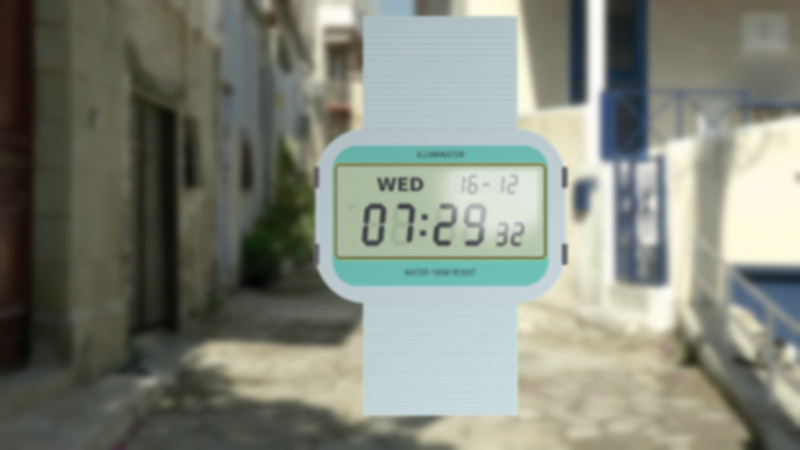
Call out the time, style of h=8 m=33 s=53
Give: h=7 m=29 s=32
